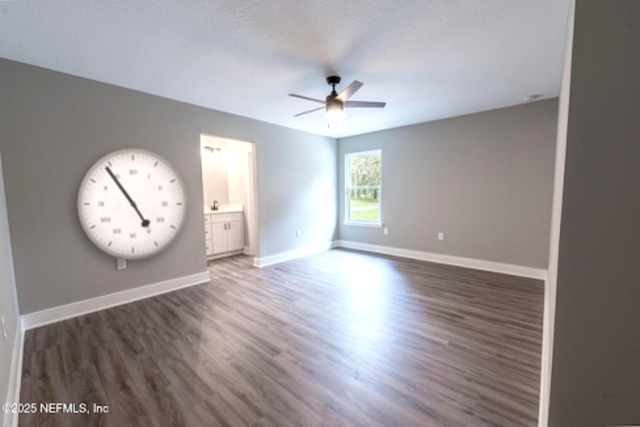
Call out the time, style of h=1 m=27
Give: h=4 m=54
